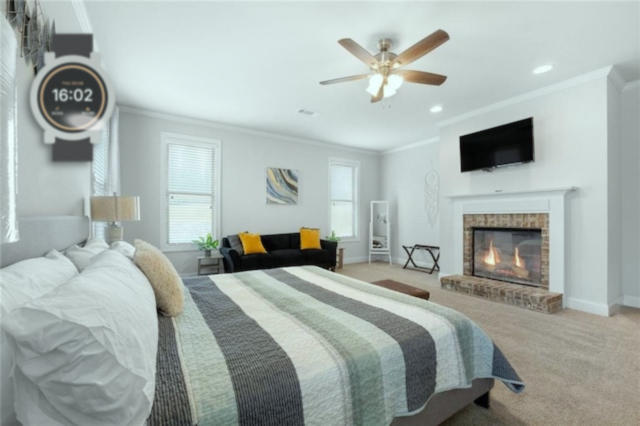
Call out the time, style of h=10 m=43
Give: h=16 m=2
